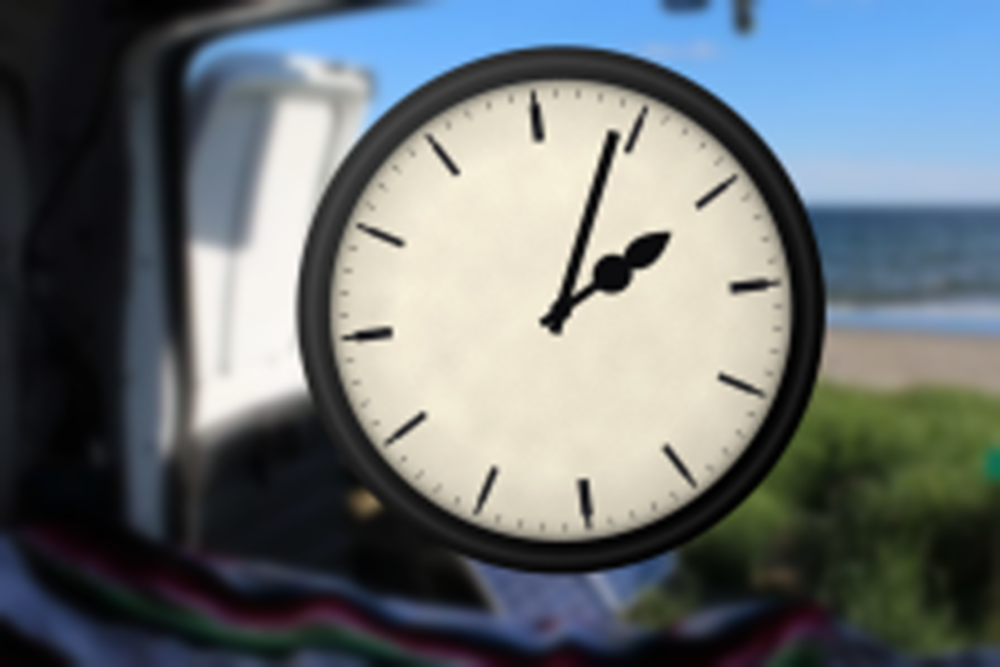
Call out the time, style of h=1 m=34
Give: h=2 m=4
